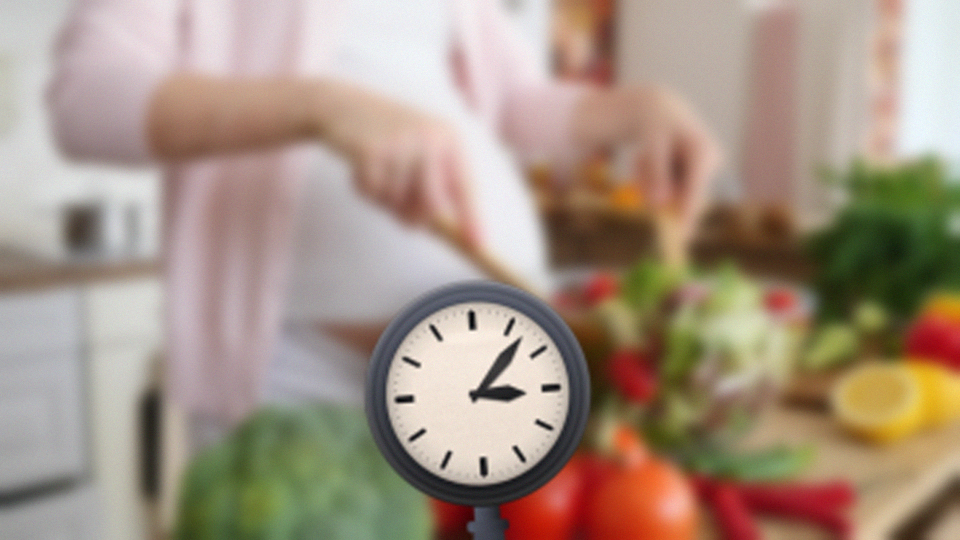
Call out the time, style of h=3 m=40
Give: h=3 m=7
